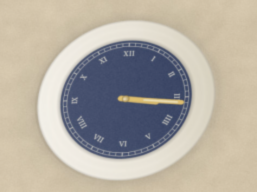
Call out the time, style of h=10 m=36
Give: h=3 m=16
